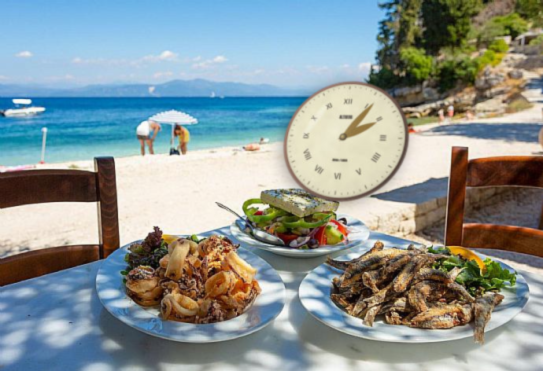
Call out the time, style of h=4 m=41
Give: h=2 m=6
